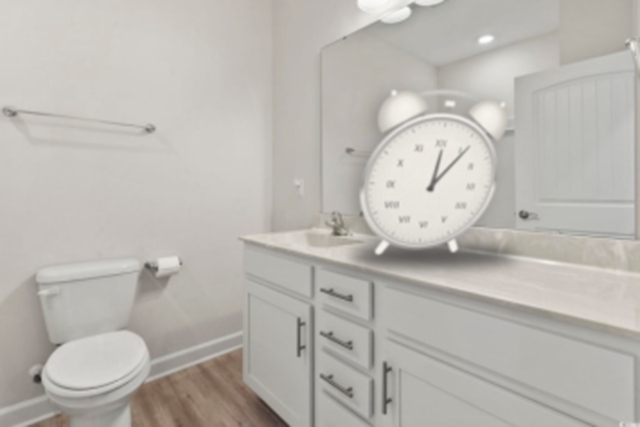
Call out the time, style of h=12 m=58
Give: h=12 m=6
